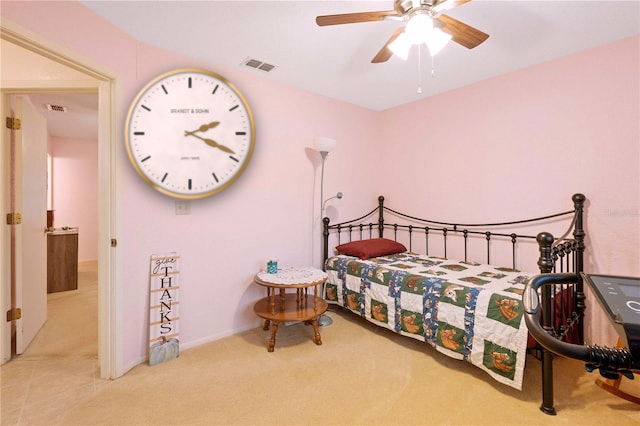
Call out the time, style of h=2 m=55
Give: h=2 m=19
